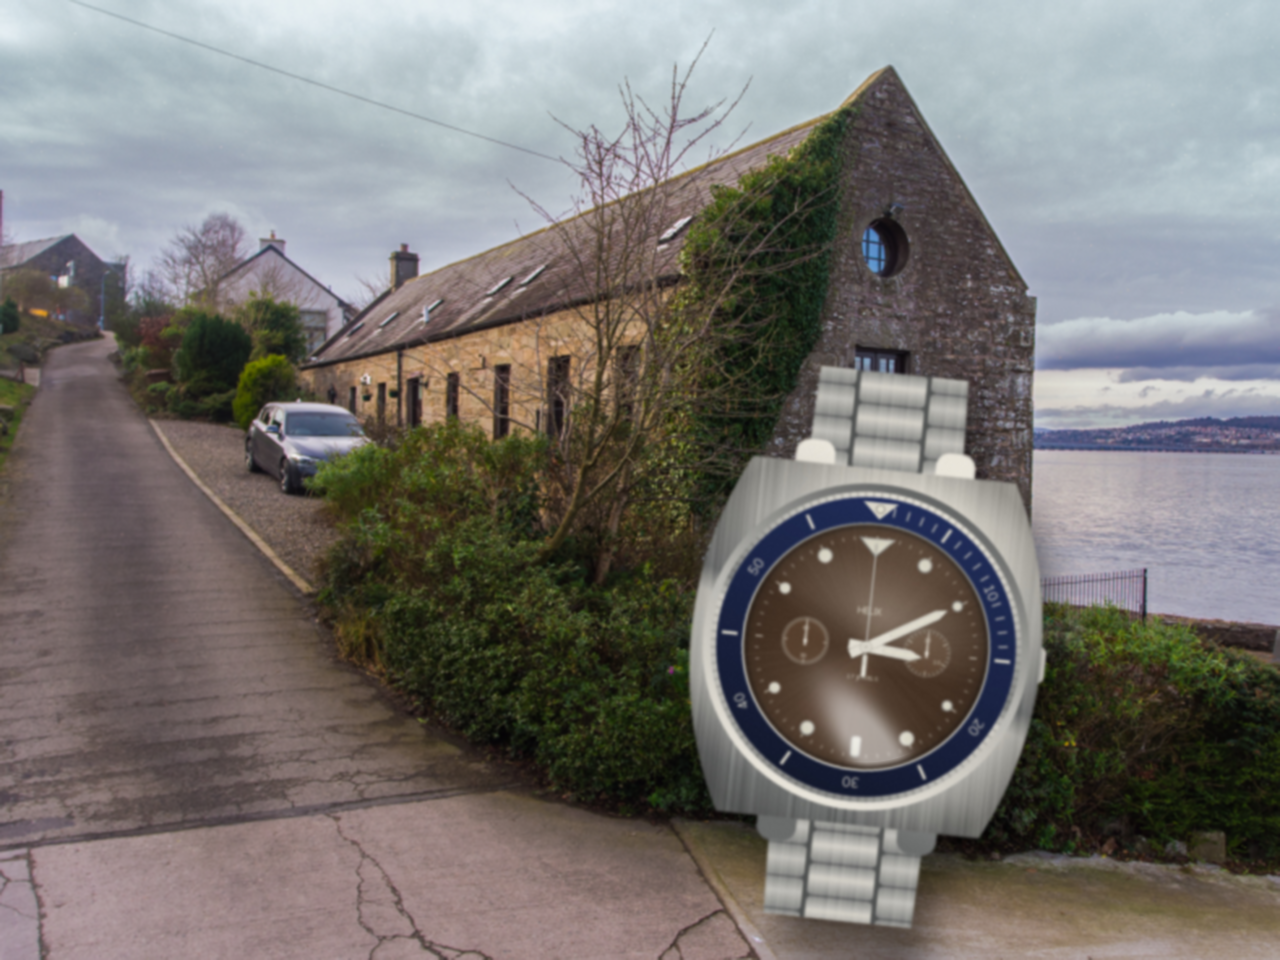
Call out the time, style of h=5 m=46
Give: h=3 m=10
